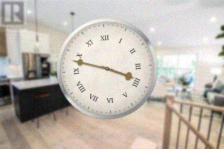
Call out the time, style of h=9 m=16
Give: h=3 m=48
